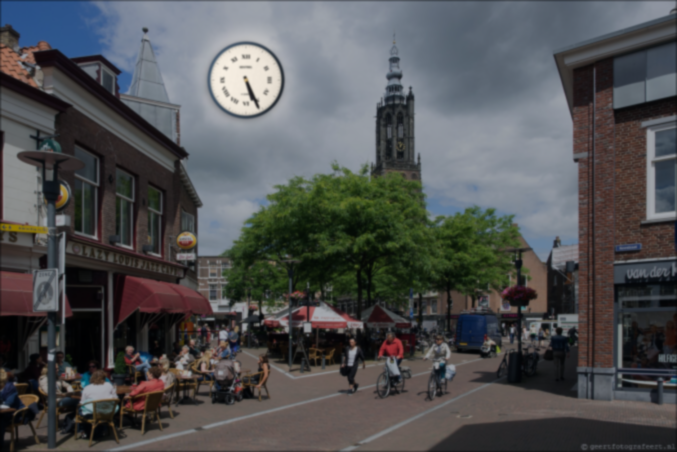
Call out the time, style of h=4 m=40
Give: h=5 m=26
